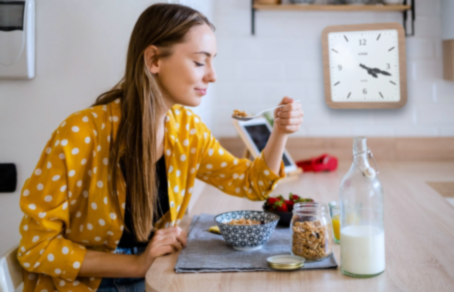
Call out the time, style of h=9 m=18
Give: h=4 m=18
